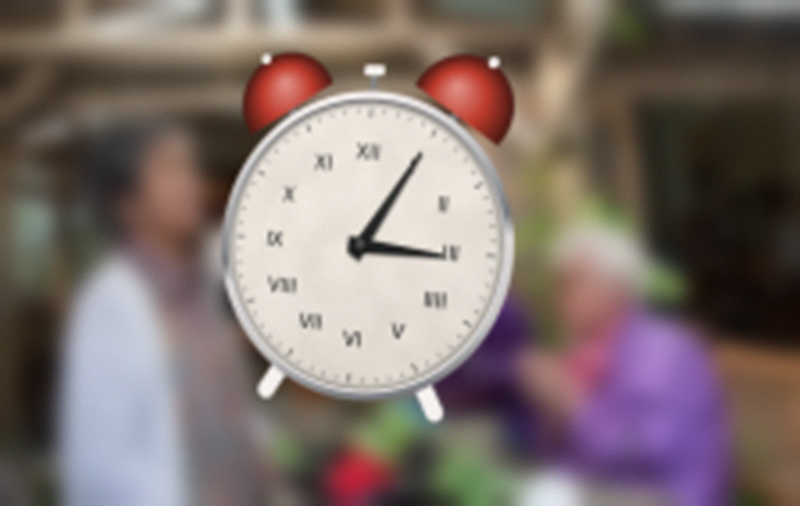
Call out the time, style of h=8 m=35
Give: h=3 m=5
